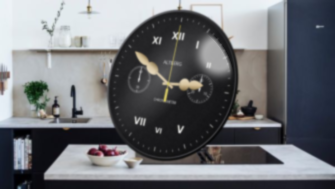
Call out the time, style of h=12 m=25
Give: h=2 m=50
